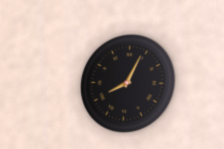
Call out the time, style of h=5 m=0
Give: h=8 m=4
